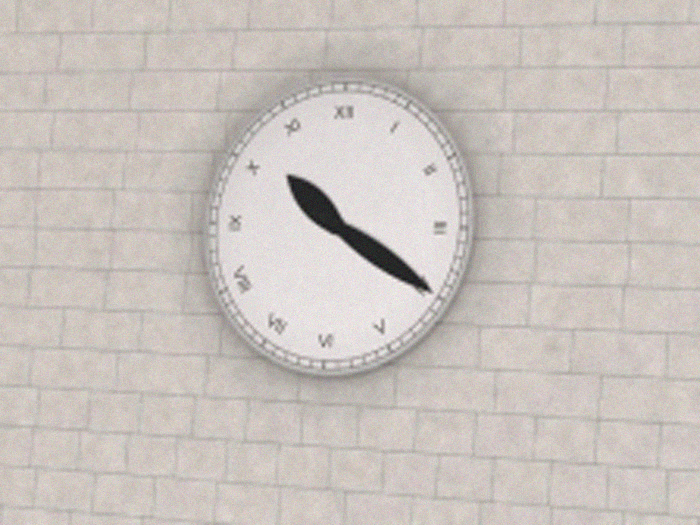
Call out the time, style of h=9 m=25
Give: h=10 m=20
